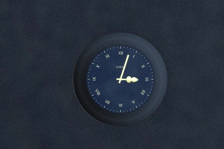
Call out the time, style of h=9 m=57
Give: h=3 m=3
